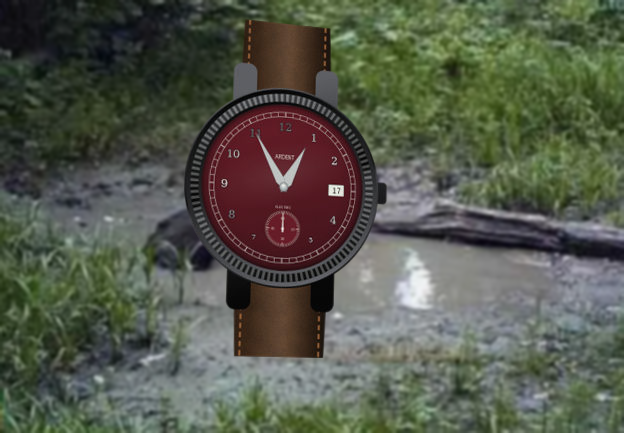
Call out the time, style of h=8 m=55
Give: h=12 m=55
